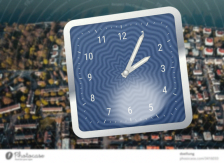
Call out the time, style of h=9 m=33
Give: h=2 m=5
